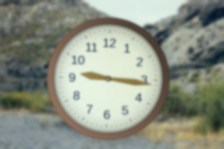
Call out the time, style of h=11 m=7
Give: h=9 m=16
